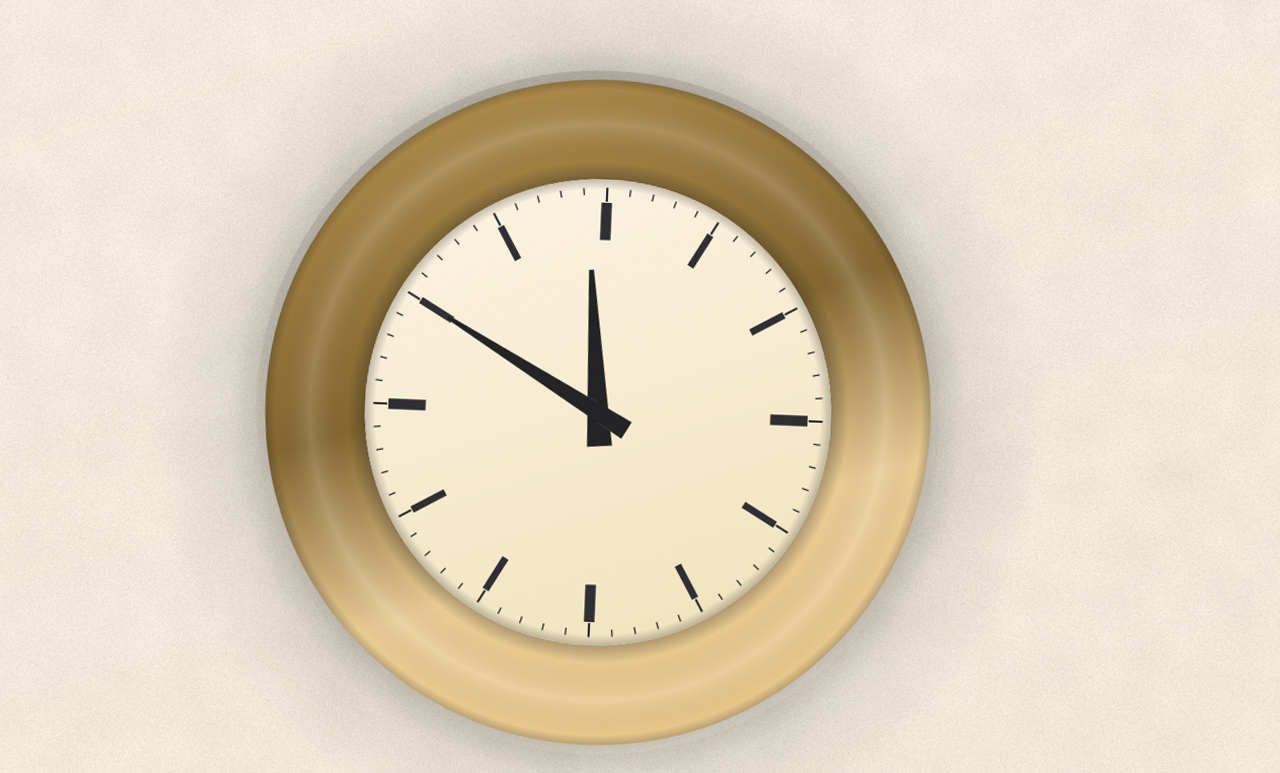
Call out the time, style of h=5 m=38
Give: h=11 m=50
